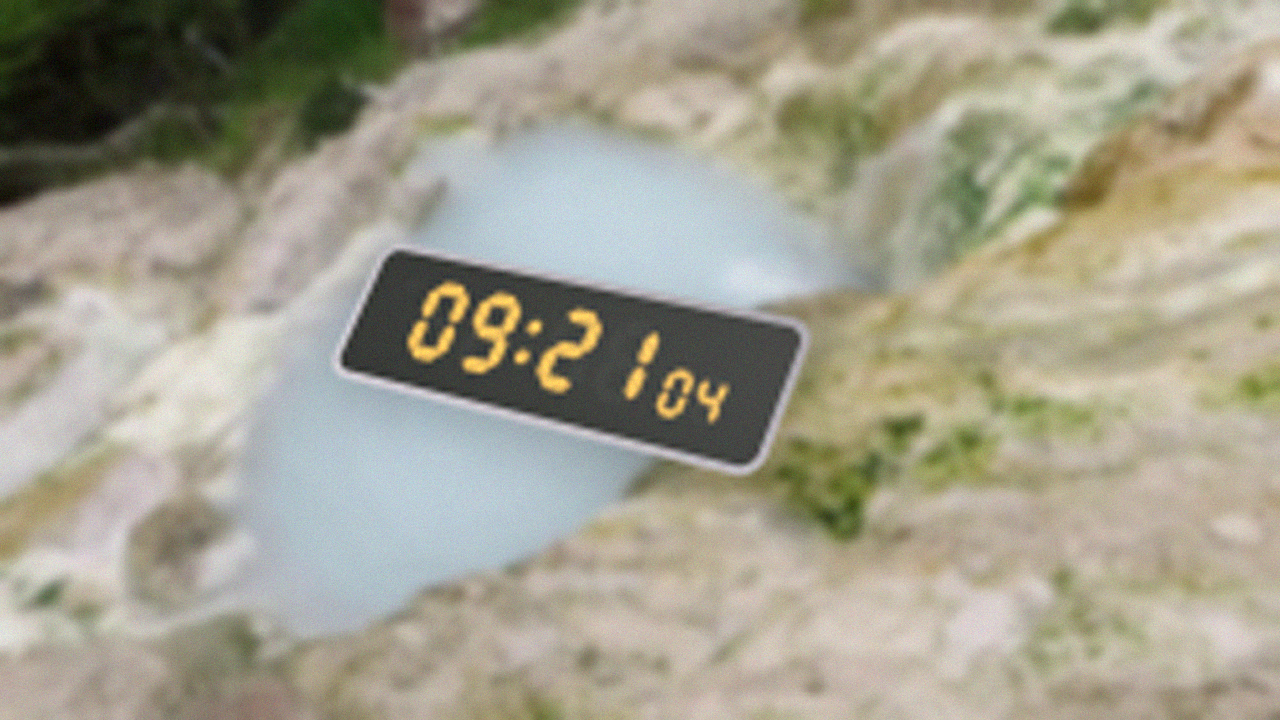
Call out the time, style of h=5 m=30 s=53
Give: h=9 m=21 s=4
